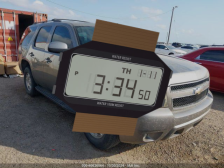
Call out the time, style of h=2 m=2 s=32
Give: h=3 m=34 s=50
